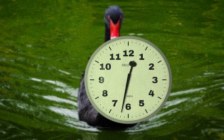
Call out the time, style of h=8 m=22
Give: h=12 m=32
